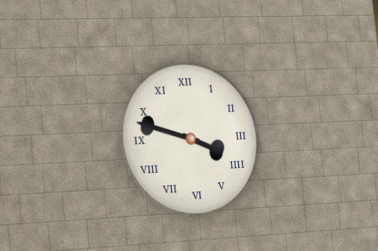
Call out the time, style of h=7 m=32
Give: h=3 m=48
